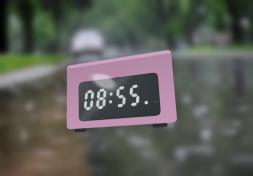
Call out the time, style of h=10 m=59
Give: h=8 m=55
